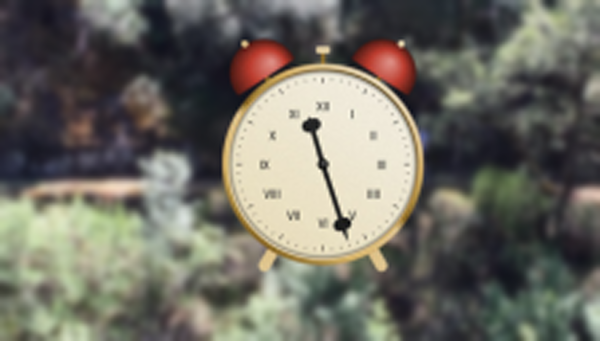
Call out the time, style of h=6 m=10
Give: h=11 m=27
